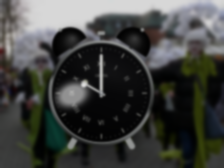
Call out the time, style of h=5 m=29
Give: h=10 m=0
